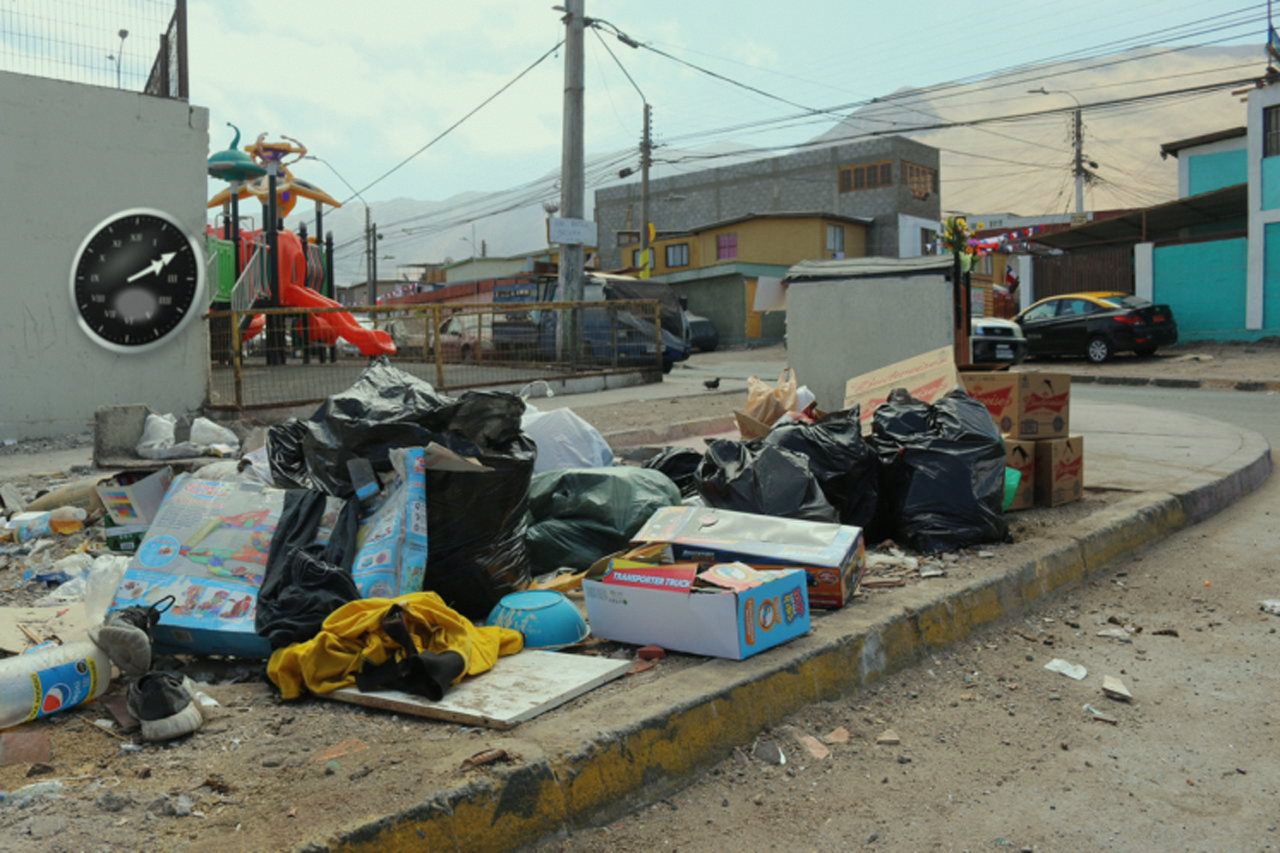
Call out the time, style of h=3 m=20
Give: h=2 m=10
